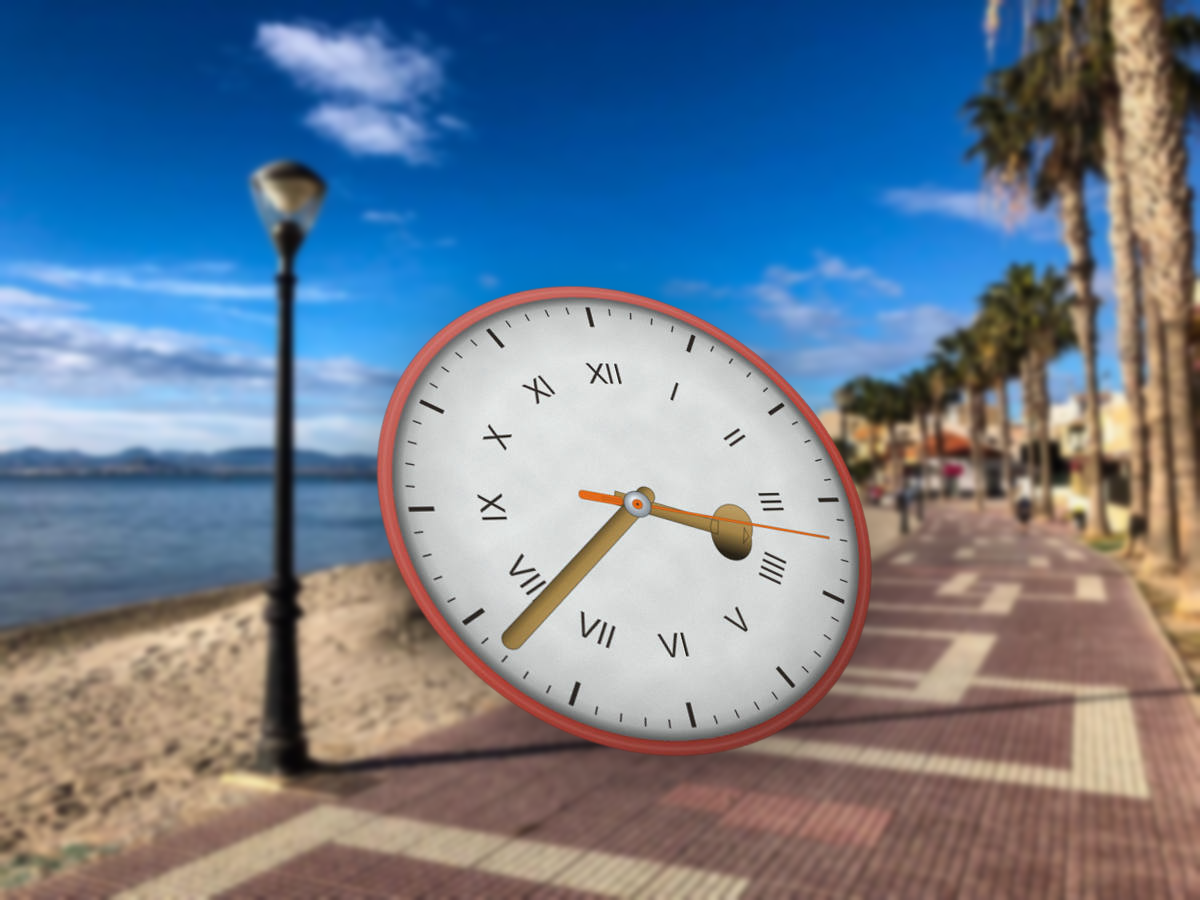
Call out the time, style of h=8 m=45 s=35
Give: h=3 m=38 s=17
